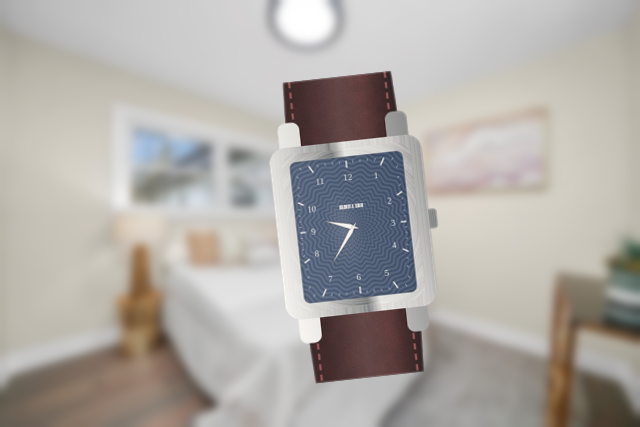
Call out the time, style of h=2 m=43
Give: h=9 m=36
